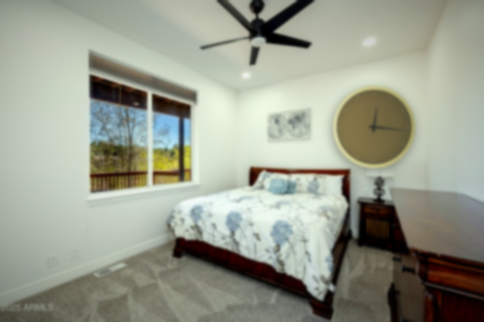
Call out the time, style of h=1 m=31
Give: h=12 m=16
